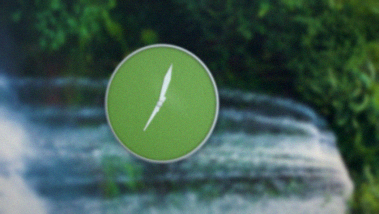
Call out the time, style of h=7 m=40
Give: h=7 m=3
